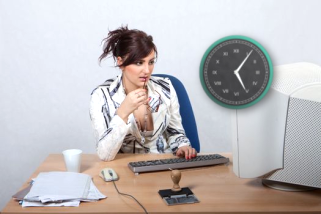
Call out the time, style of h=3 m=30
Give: h=5 m=6
